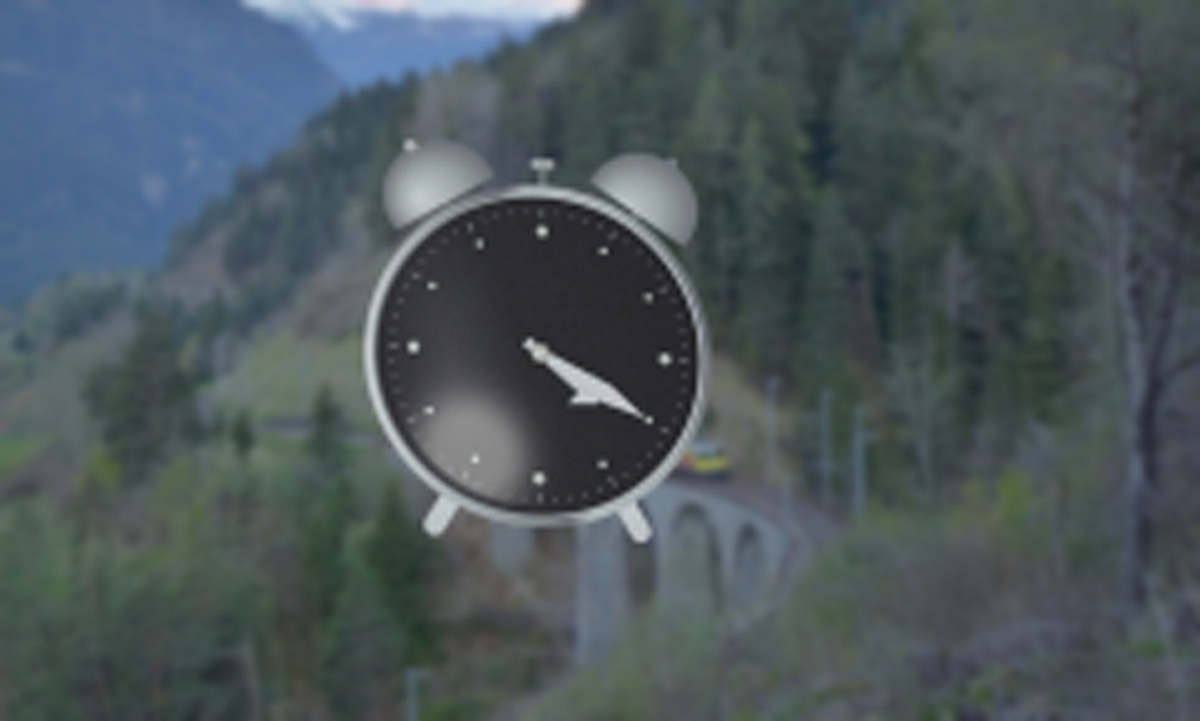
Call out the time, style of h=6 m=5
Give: h=4 m=20
